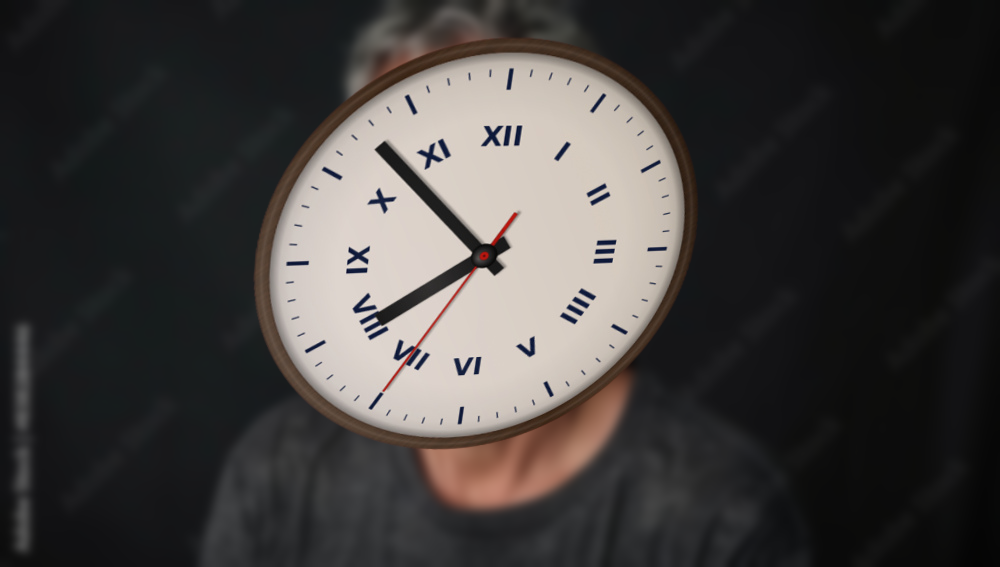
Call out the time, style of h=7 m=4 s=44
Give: h=7 m=52 s=35
